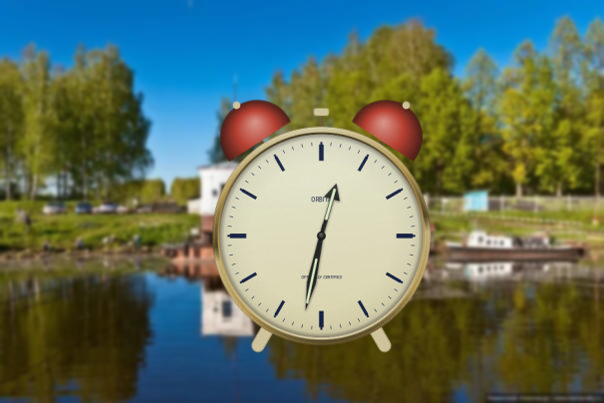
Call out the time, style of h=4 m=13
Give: h=12 m=32
